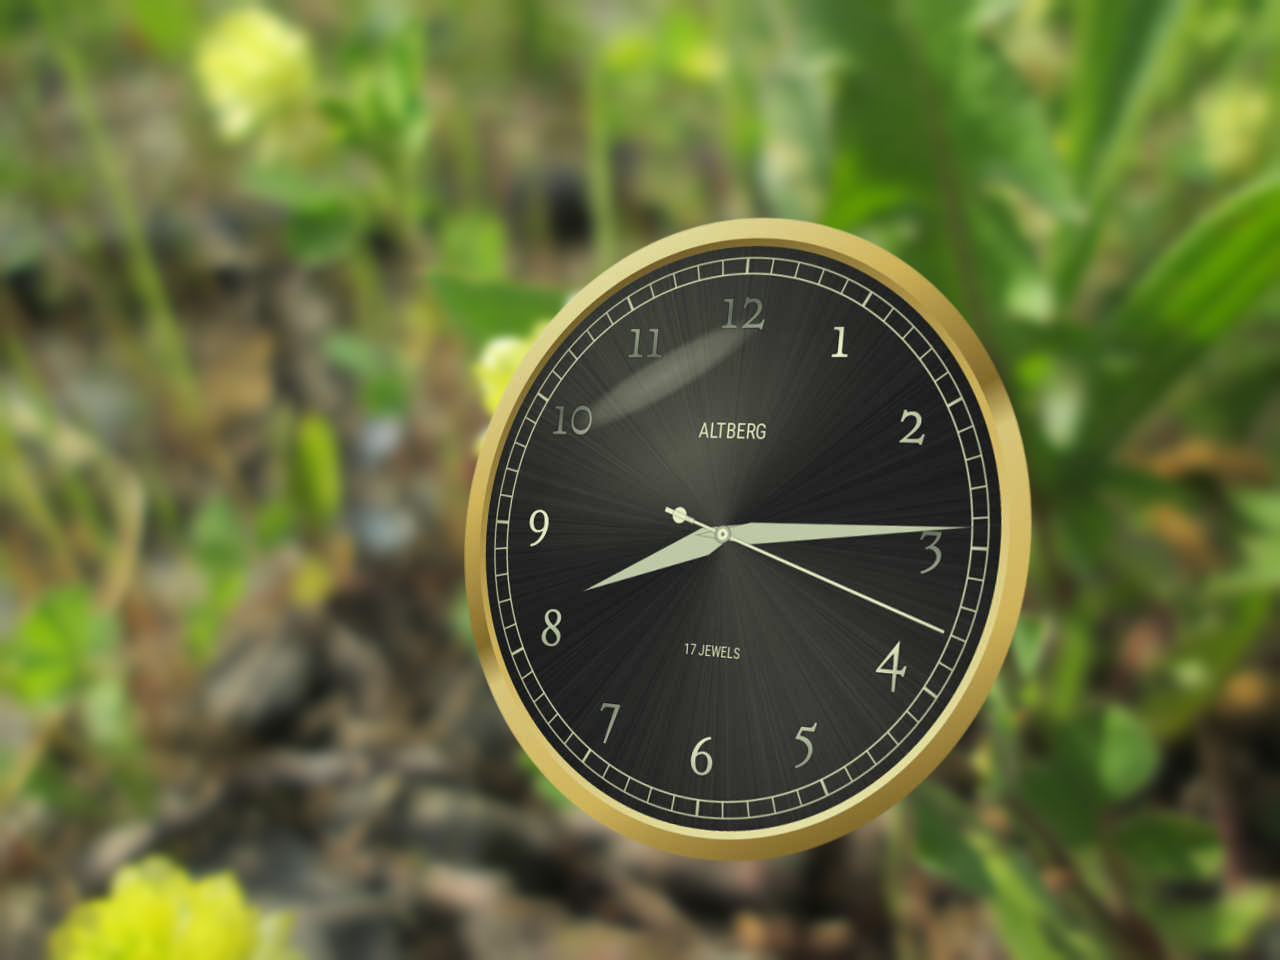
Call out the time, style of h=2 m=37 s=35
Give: h=8 m=14 s=18
